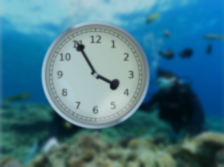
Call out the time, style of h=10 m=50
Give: h=3 m=55
